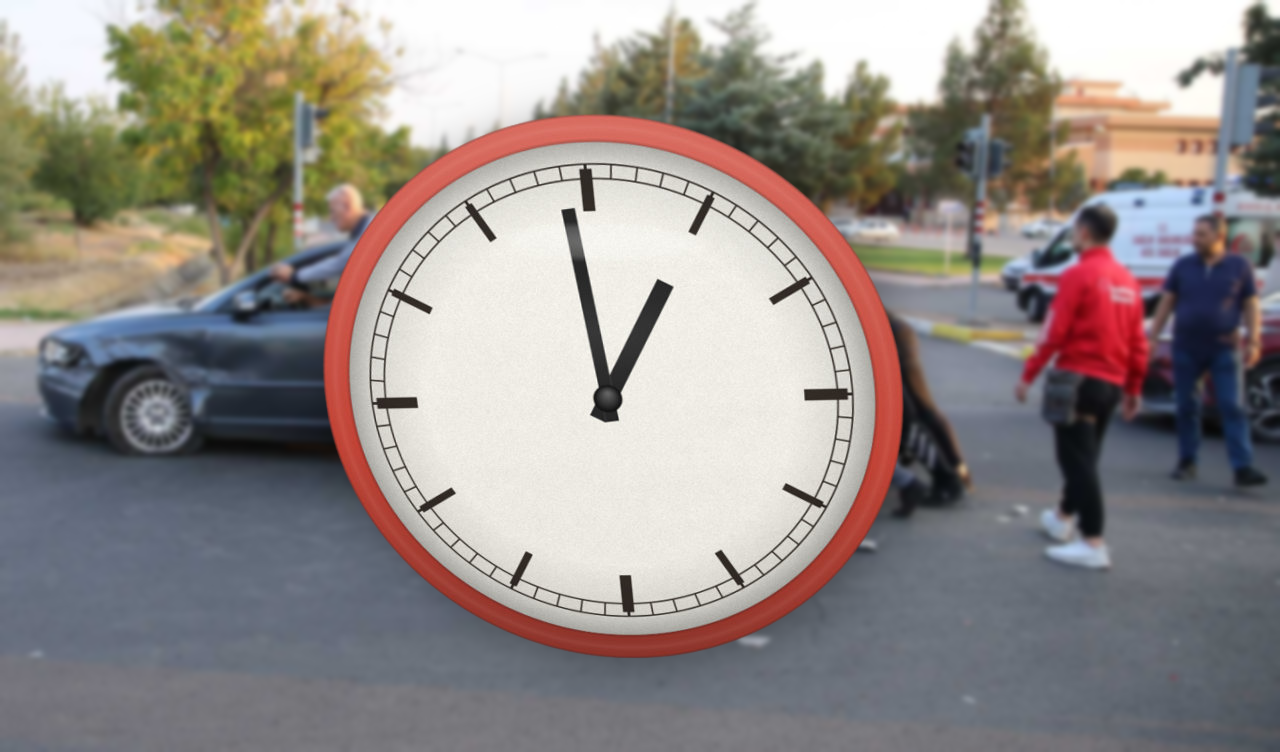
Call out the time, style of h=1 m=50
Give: h=12 m=59
